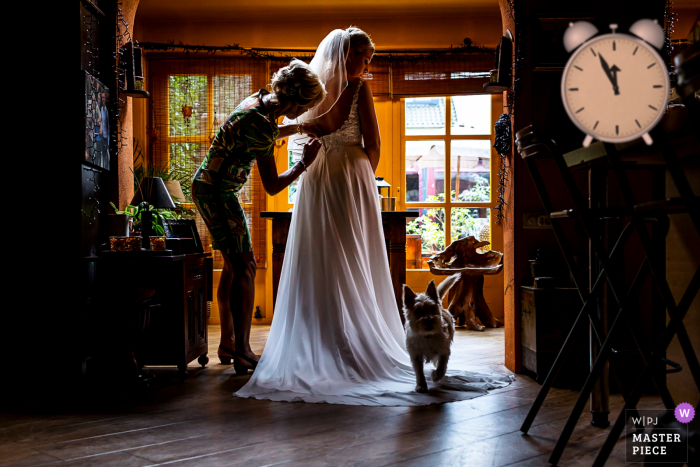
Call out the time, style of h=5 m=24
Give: h=11 m=56
